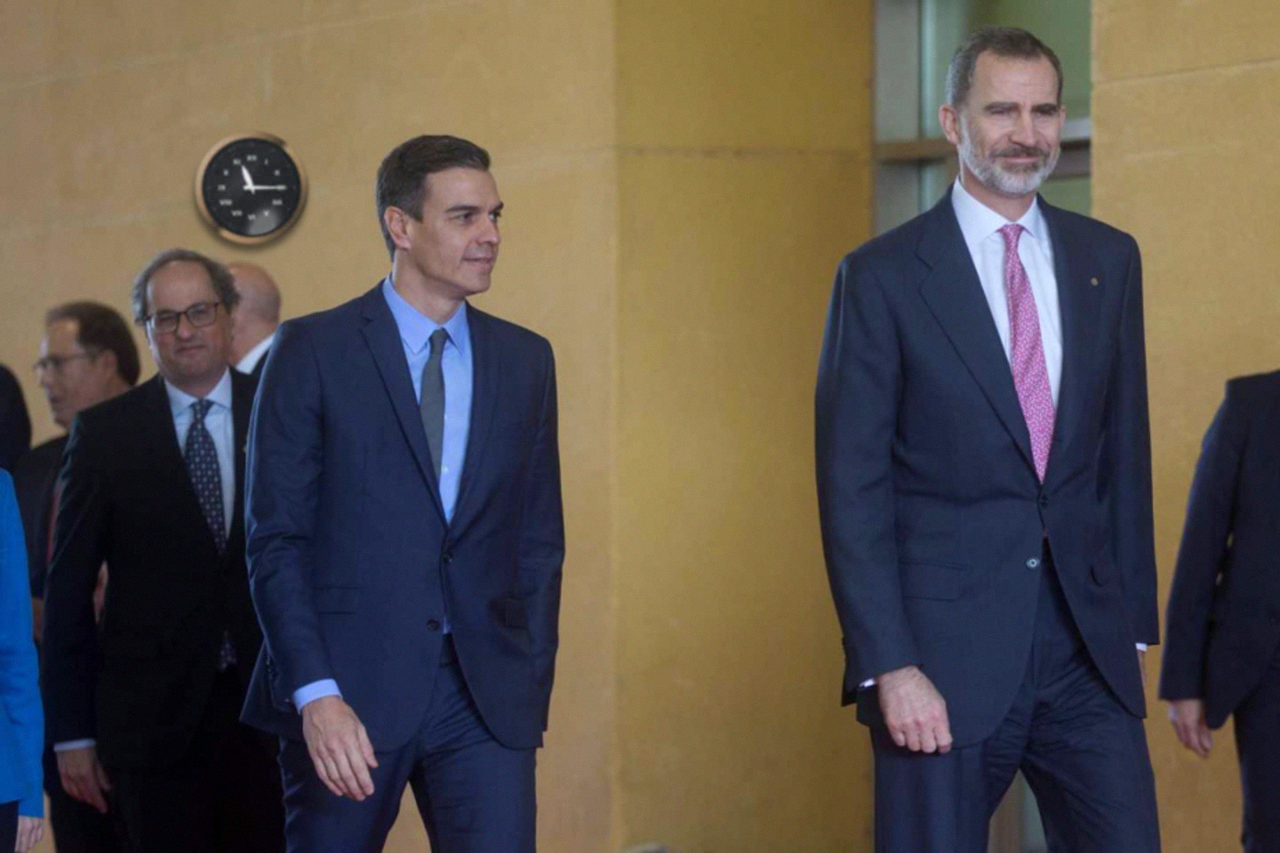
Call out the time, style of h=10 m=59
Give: h=11 m=15
